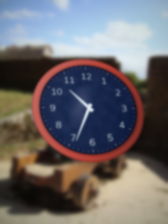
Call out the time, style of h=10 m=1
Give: h=10 m=34
